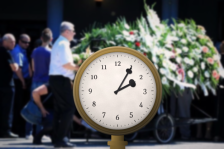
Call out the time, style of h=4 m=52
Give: h=2 m=5
